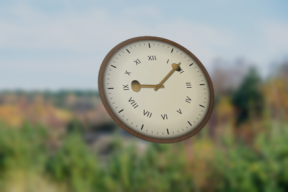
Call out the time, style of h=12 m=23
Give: h=9 m=8
